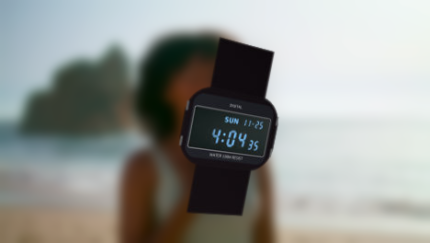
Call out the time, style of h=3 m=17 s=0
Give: h=4 m=4 s=35
